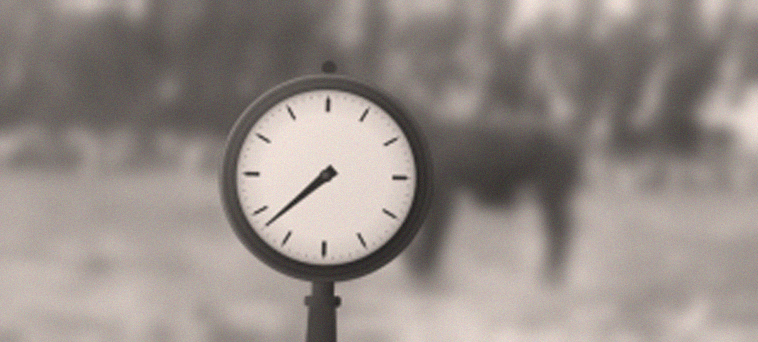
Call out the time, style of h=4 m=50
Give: h=7 m=38
